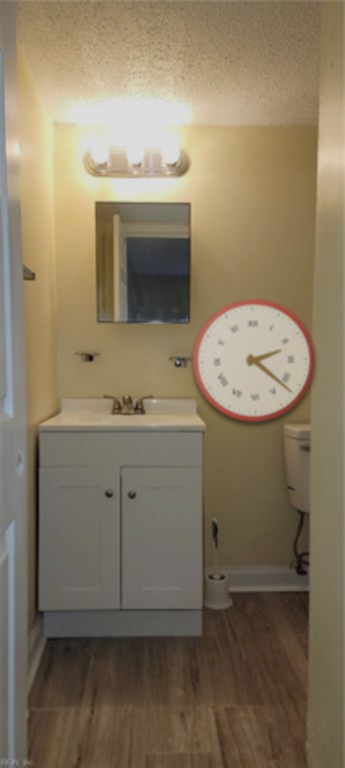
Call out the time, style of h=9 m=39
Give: h=2 m=22
